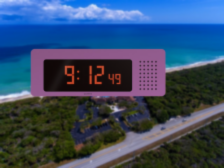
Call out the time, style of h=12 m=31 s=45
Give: h=9 m=12 s=49
